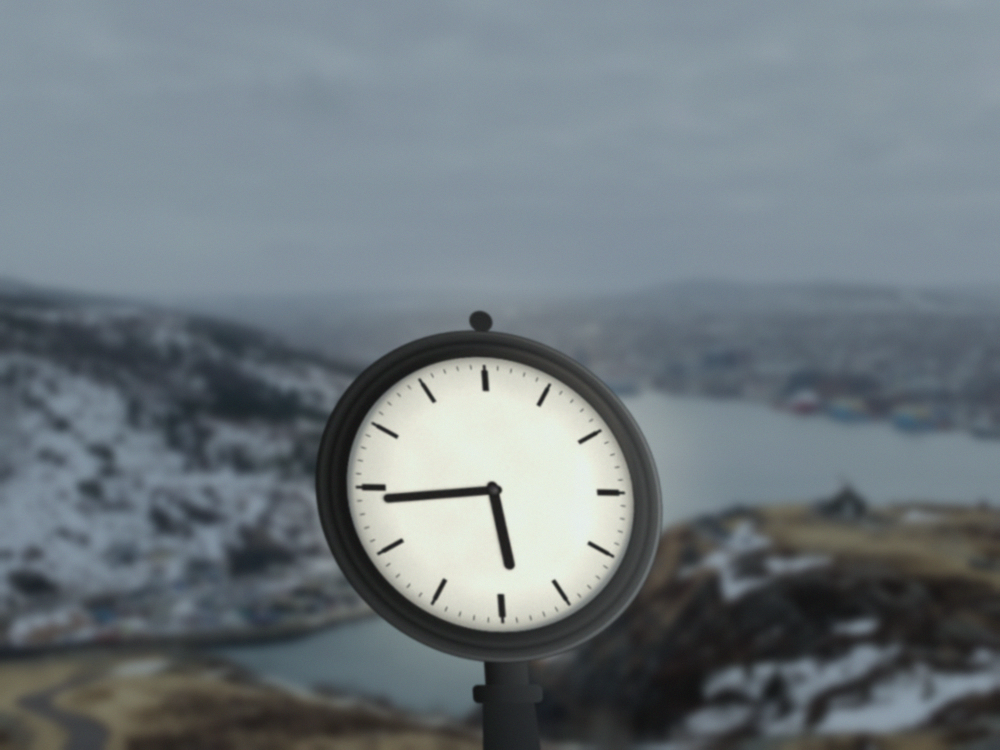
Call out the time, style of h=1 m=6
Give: h=5 m=44
